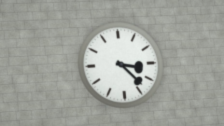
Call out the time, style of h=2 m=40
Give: h=3 m=23
